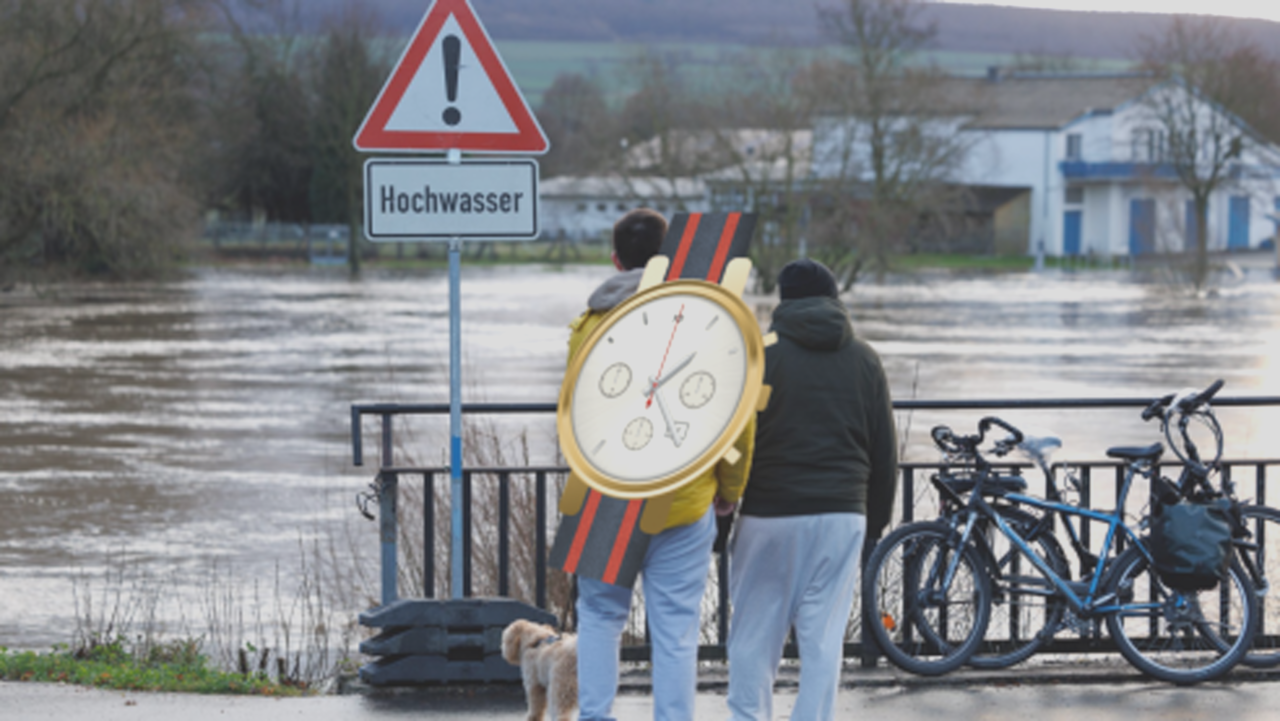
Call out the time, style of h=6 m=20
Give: h=1 m=23
